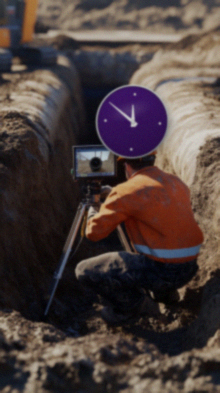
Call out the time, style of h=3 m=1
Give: h=11 m=51
